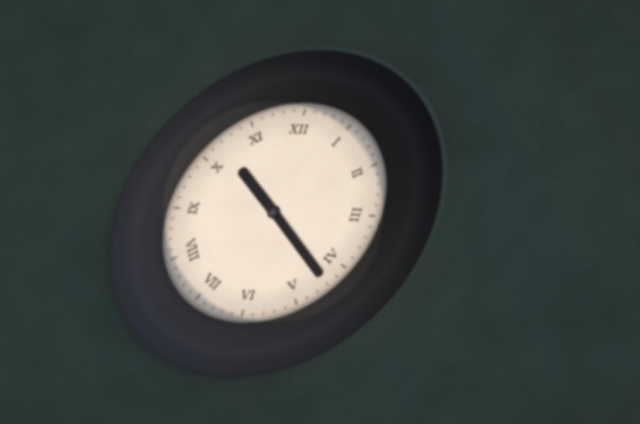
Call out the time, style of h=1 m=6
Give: h=10 m=22
